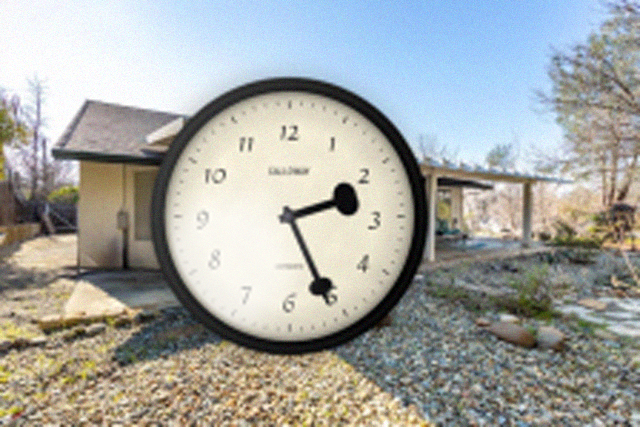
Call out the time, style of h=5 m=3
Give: h=2 m=26
